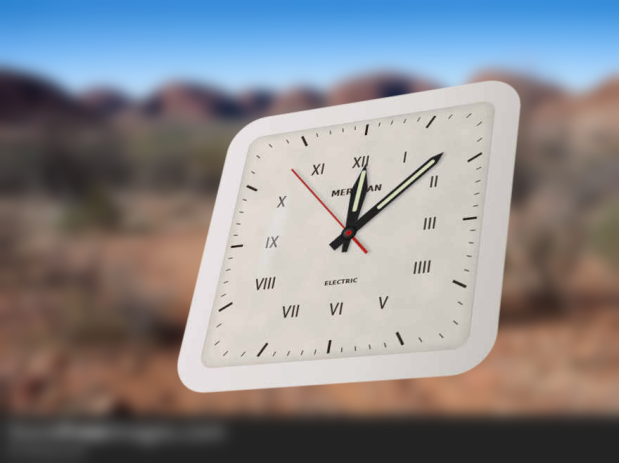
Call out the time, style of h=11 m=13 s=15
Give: h=12 m=7 s=53
